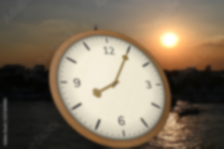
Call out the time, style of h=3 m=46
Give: h=8 m=5
